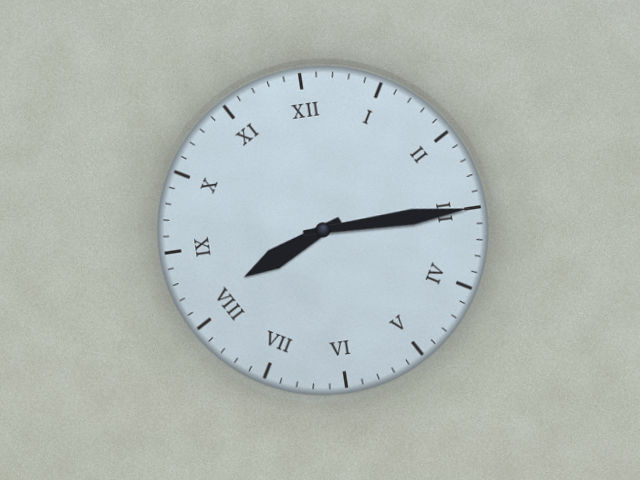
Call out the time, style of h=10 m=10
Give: h=8 m=15
